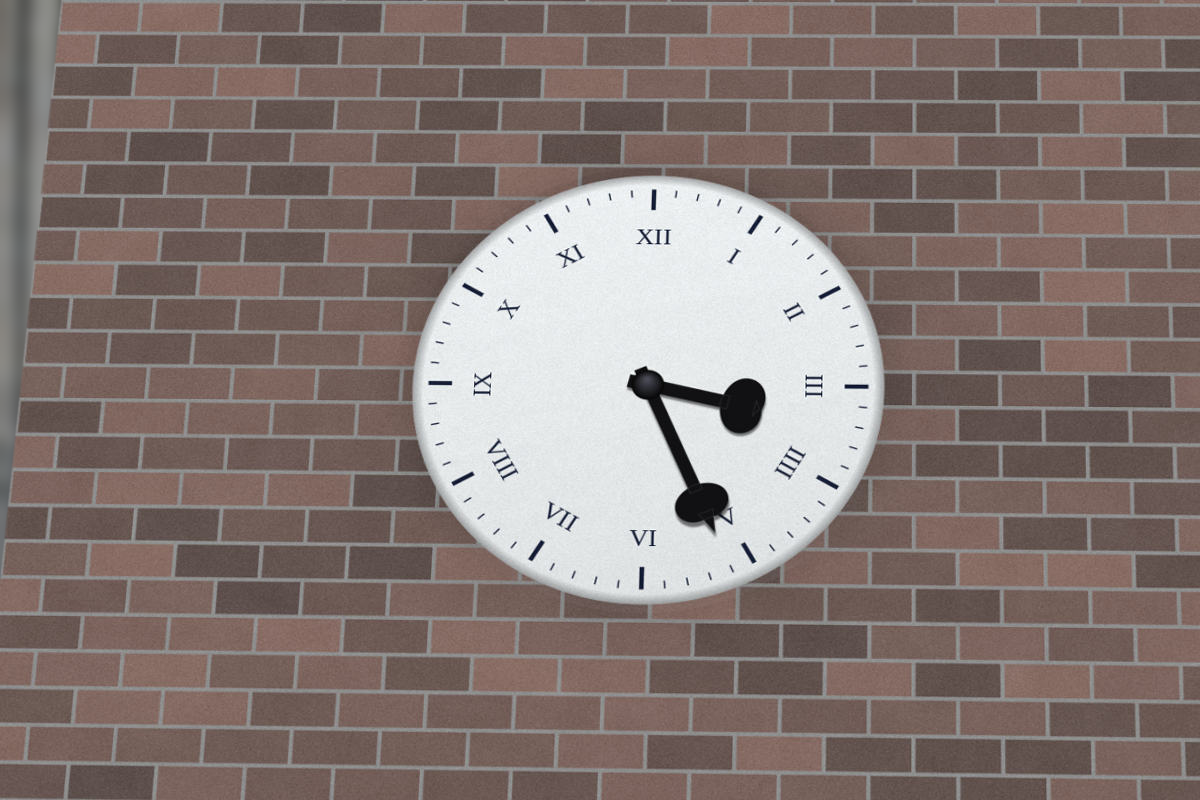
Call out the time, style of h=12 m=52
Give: h=3 m=26
